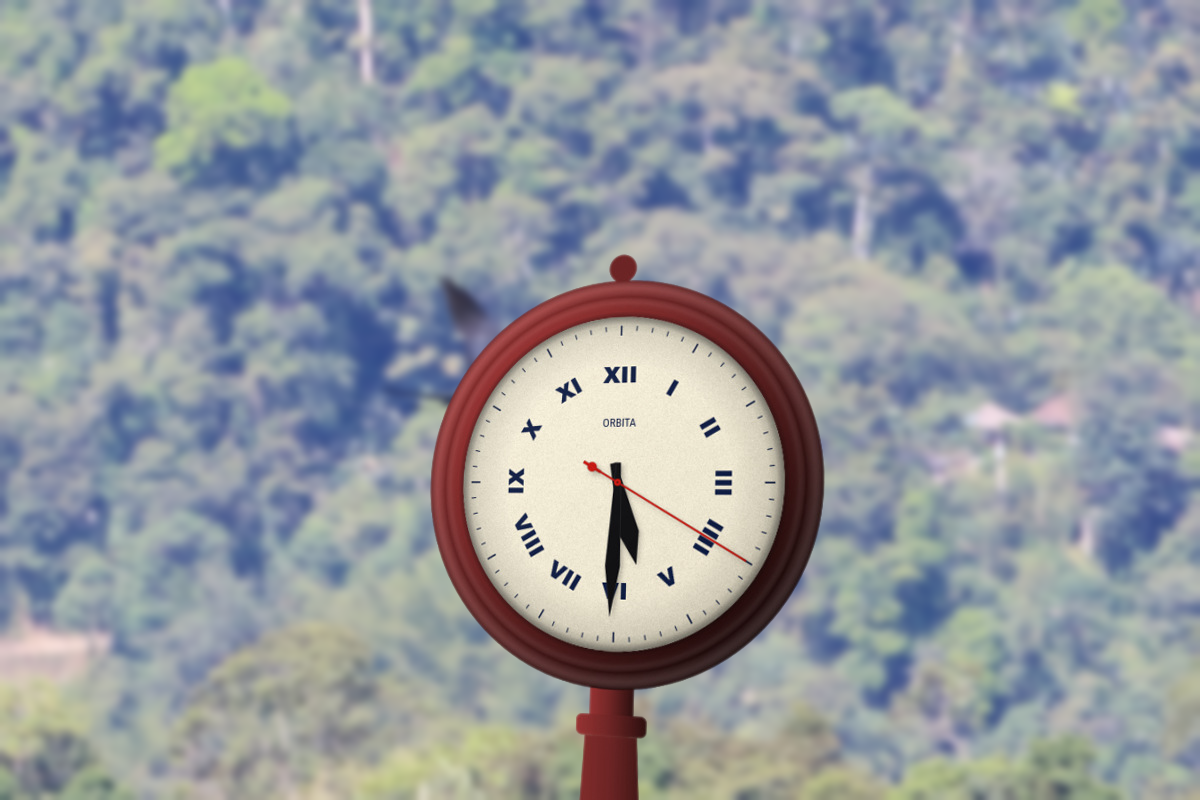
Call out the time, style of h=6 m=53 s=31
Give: h=5 m=30 s=20
